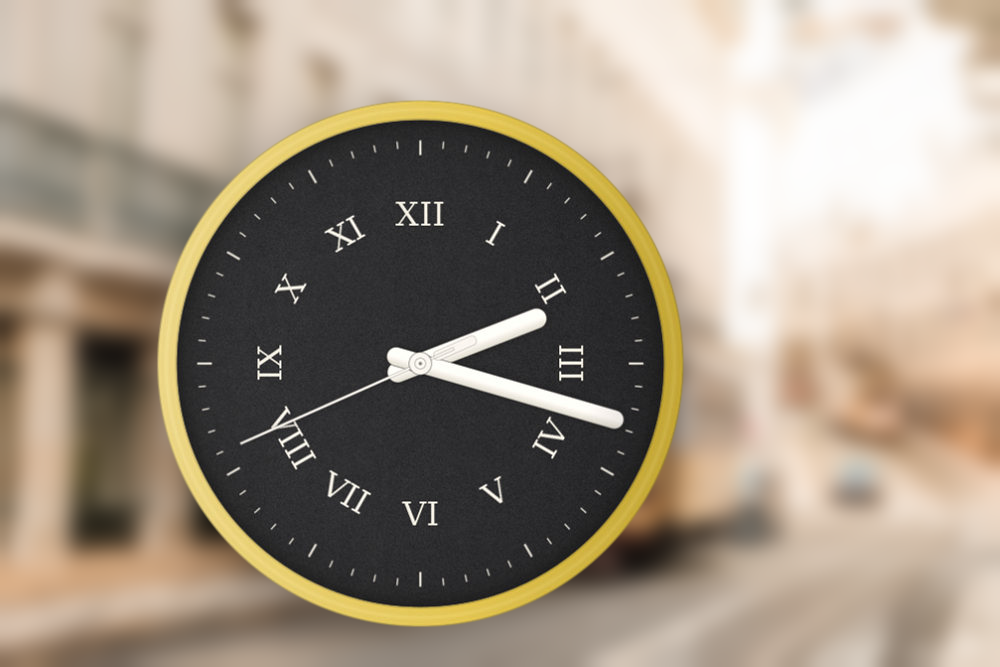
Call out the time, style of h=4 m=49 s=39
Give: h=2 m=17 s=41
